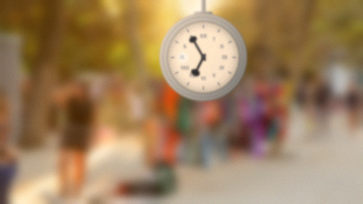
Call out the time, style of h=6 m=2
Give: h=6 m=55
